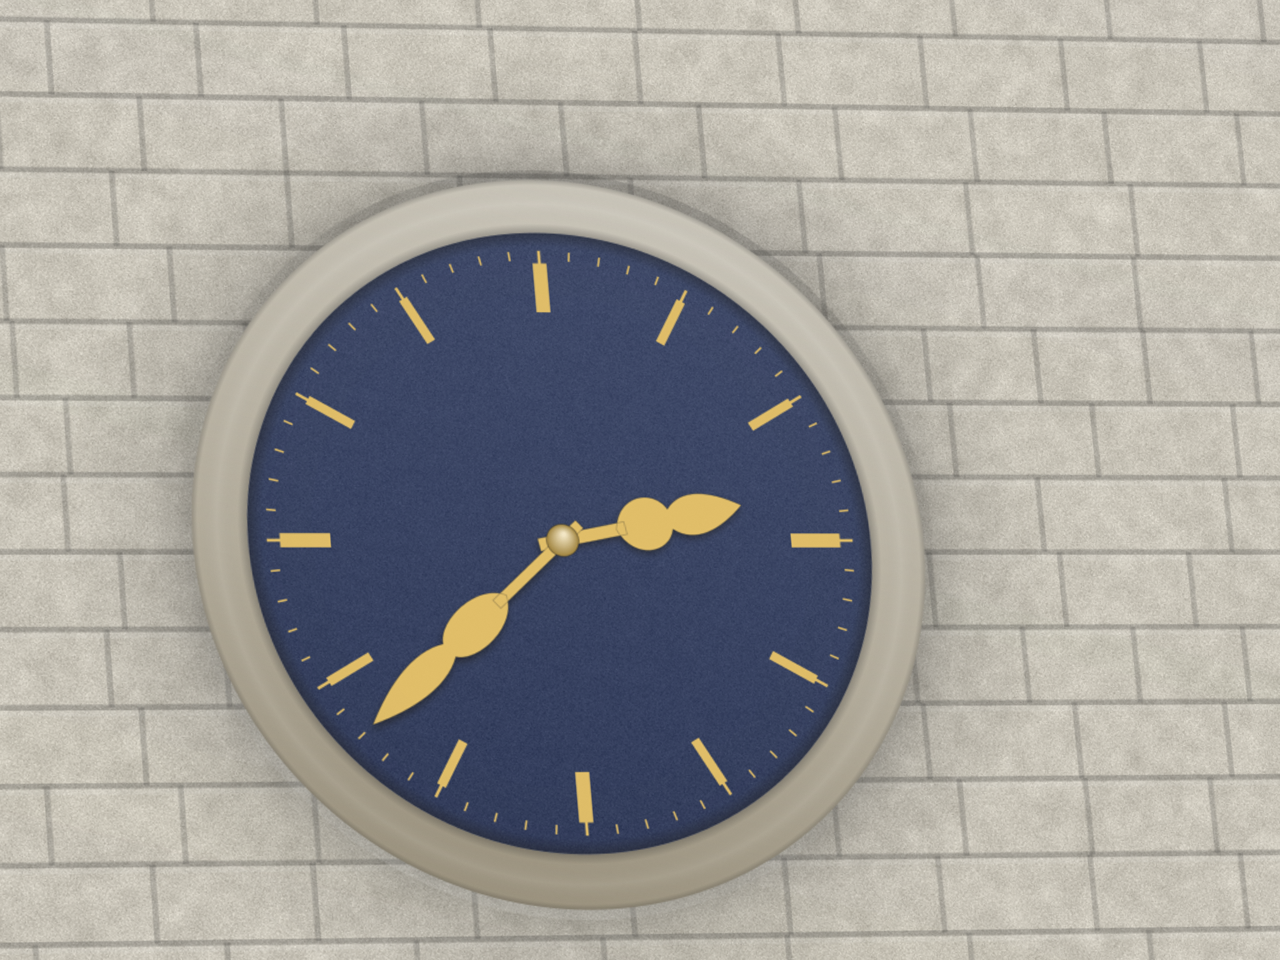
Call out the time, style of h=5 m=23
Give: h=2 m=38
